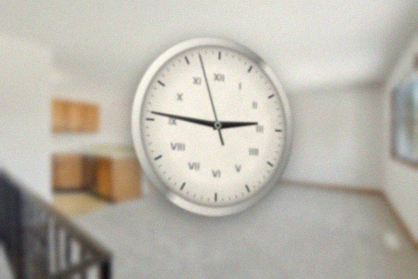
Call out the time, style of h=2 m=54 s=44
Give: h=2 m=45 s=57
